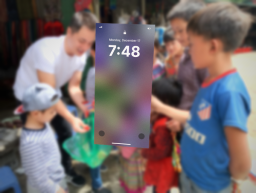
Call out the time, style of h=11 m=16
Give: h=7 m=48
